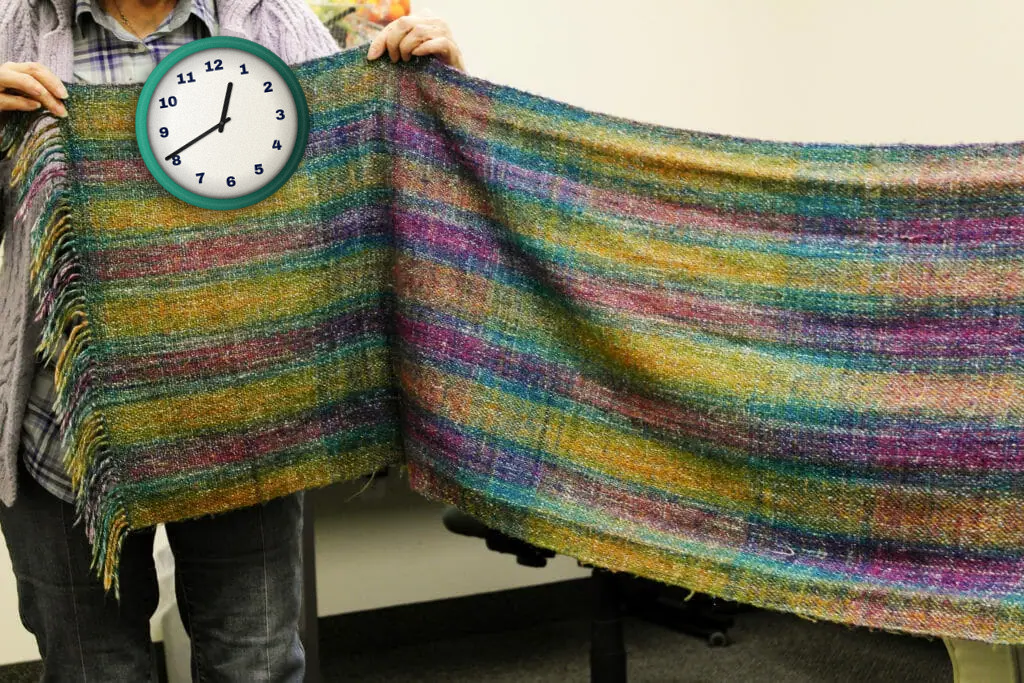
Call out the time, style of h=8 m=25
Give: h=12 m=41
